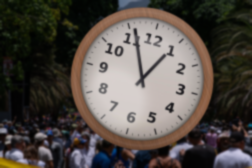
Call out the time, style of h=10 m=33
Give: h=12 m=56
